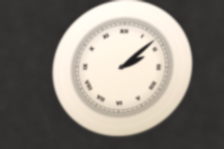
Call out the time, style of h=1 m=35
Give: h=2 m=8
